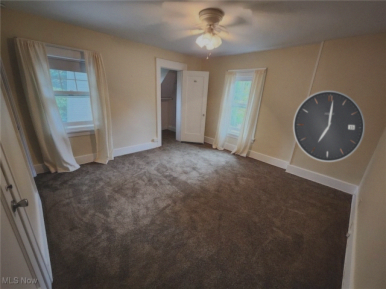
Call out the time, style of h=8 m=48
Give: h=7 m=1
